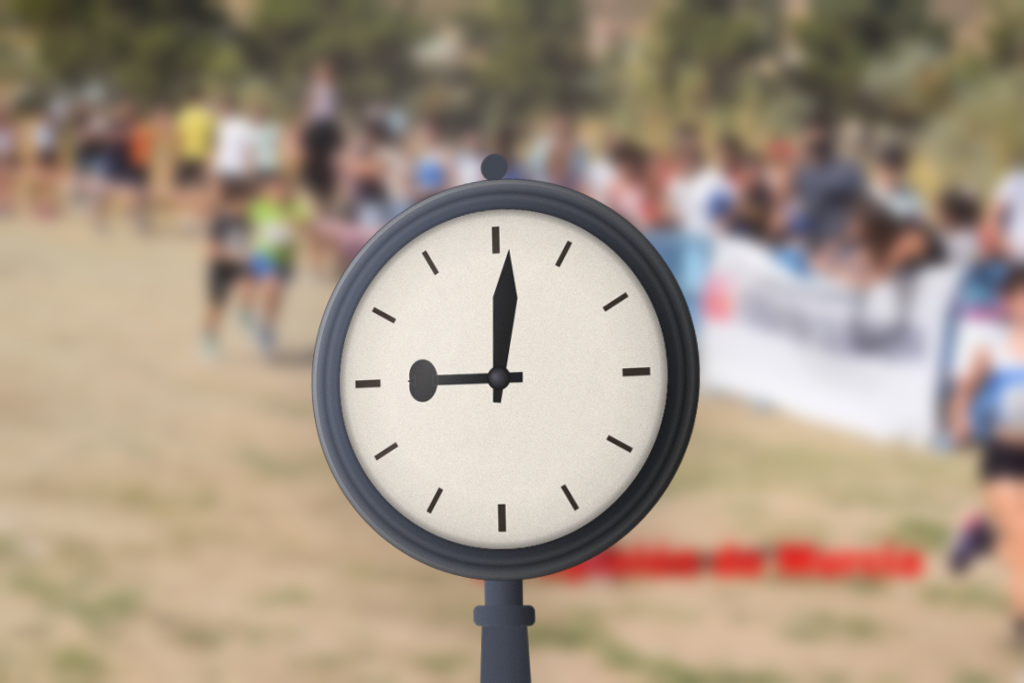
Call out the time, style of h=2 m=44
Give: h=9 m=1
